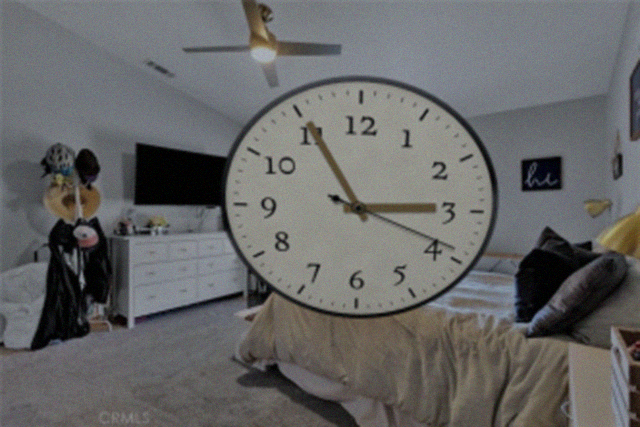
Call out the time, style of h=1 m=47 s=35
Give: h=2 m=55 s=19
